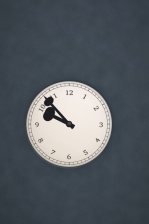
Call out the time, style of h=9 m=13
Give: h=9 m=53
